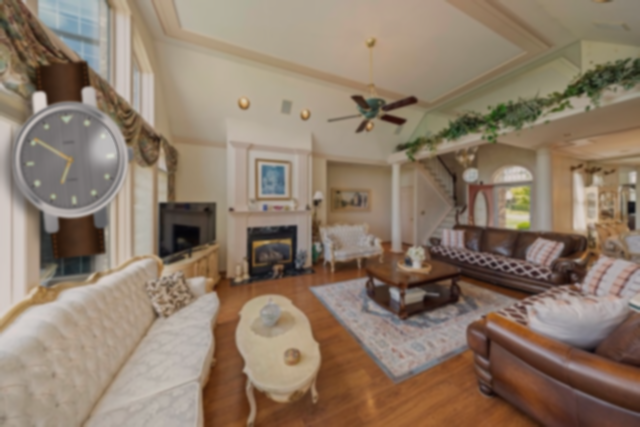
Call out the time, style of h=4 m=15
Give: h=6 m=51
